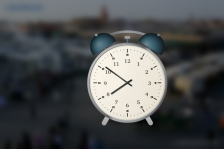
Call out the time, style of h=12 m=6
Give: h=7 m=51
